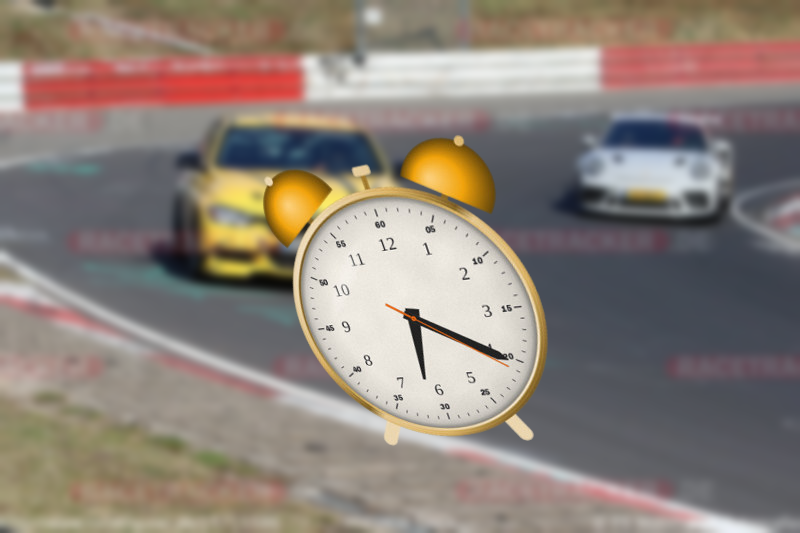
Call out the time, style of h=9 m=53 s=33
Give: h=6 m=20 s=21
